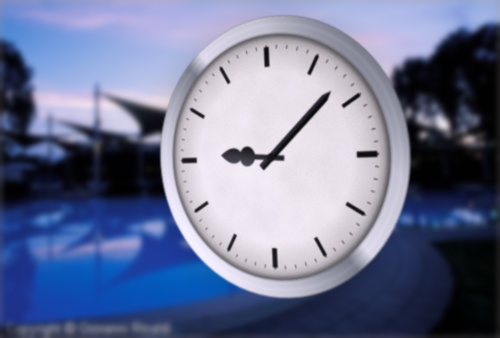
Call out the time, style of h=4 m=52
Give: h=9 m=8
